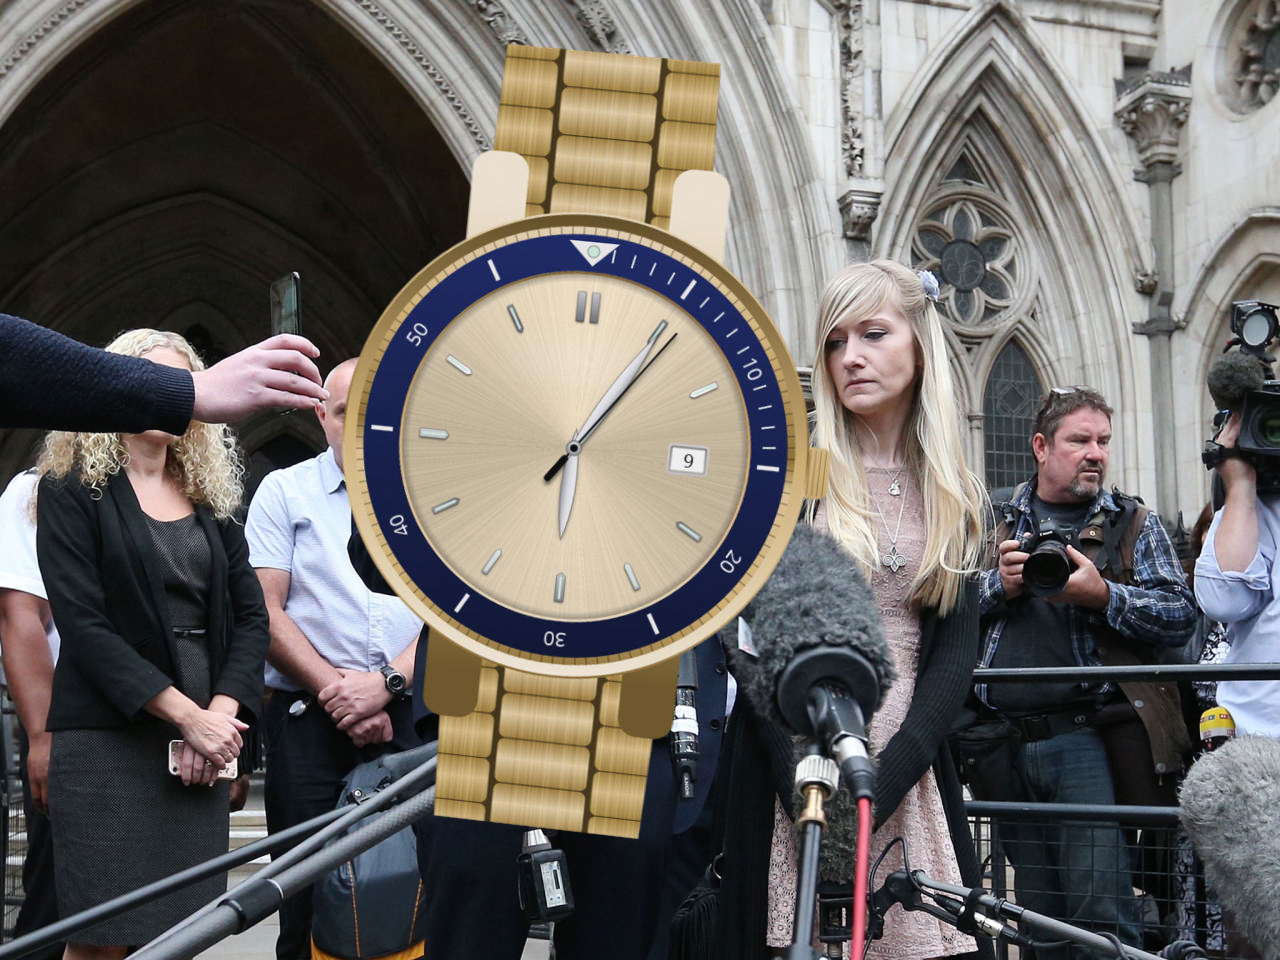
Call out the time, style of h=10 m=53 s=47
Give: h=6 m=5 s=6
